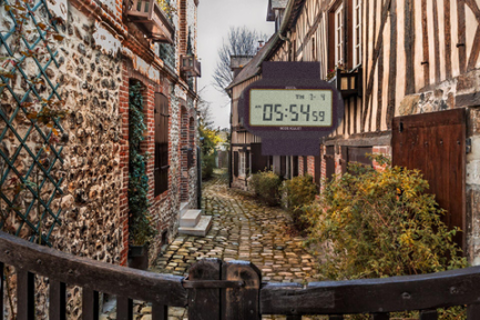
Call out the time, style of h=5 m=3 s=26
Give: h=5 m=54 s=59
